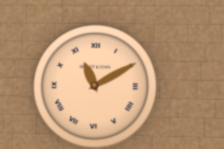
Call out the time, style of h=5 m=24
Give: h=11 m=10
